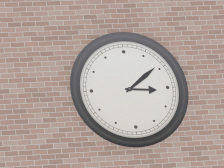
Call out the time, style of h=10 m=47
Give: h=3 m=9
